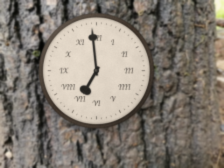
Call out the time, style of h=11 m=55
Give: h=6 m=59
